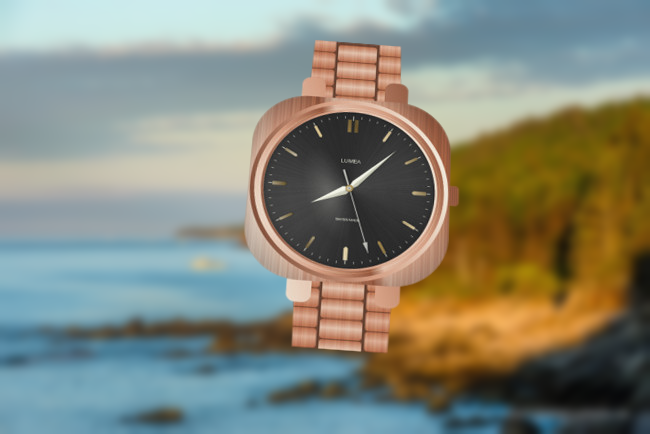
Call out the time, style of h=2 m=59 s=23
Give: h=8 m=7 s=27
